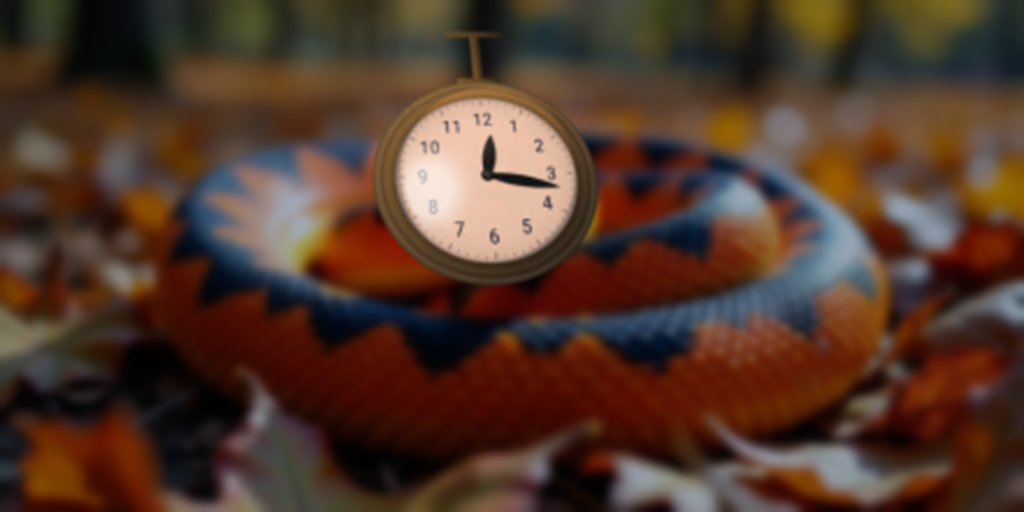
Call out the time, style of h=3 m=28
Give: h=12 m=17
